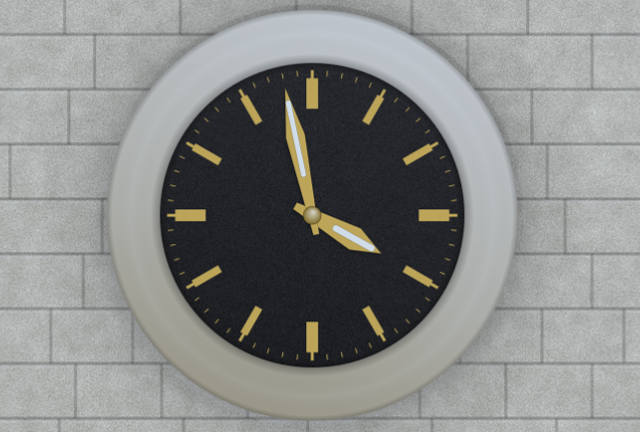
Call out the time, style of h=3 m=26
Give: h=3 m=58
